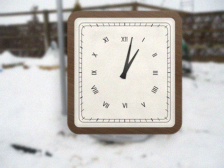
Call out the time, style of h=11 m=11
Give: h=1 m=2
